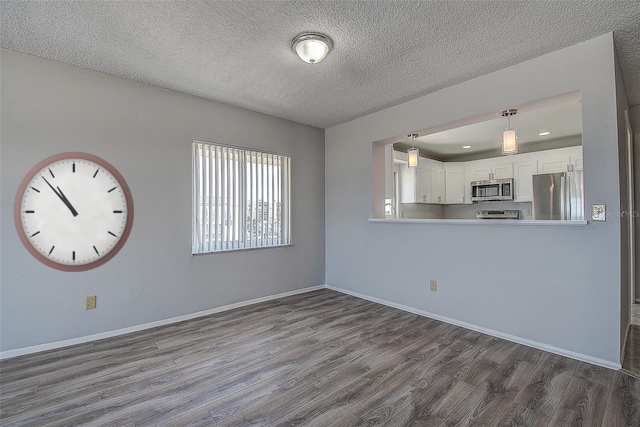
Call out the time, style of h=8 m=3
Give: h=10 m=53
